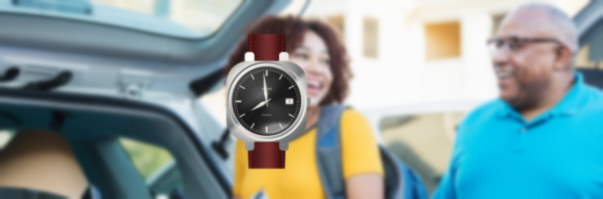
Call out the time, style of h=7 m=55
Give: h=7 m=59
